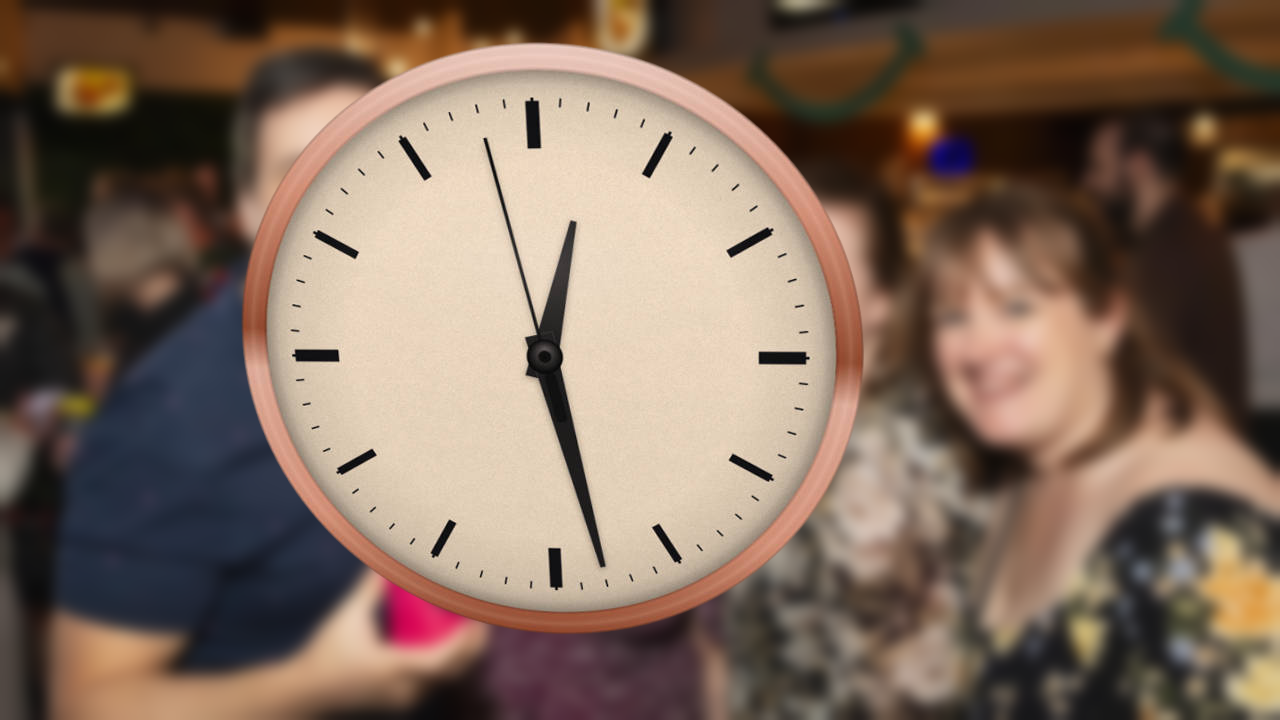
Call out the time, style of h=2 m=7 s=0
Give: h=12 m=27 s=58
